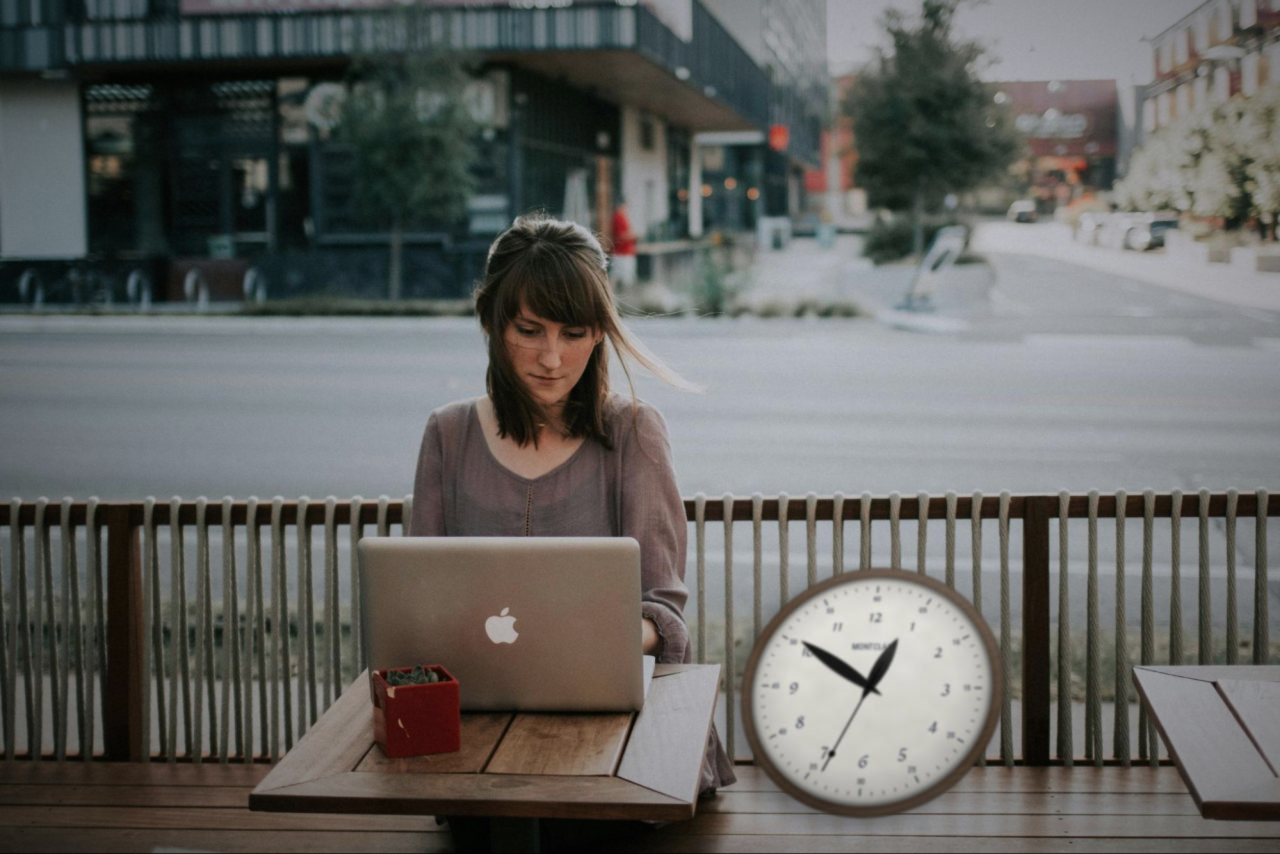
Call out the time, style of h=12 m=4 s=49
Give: h=12 m=50 s=34
